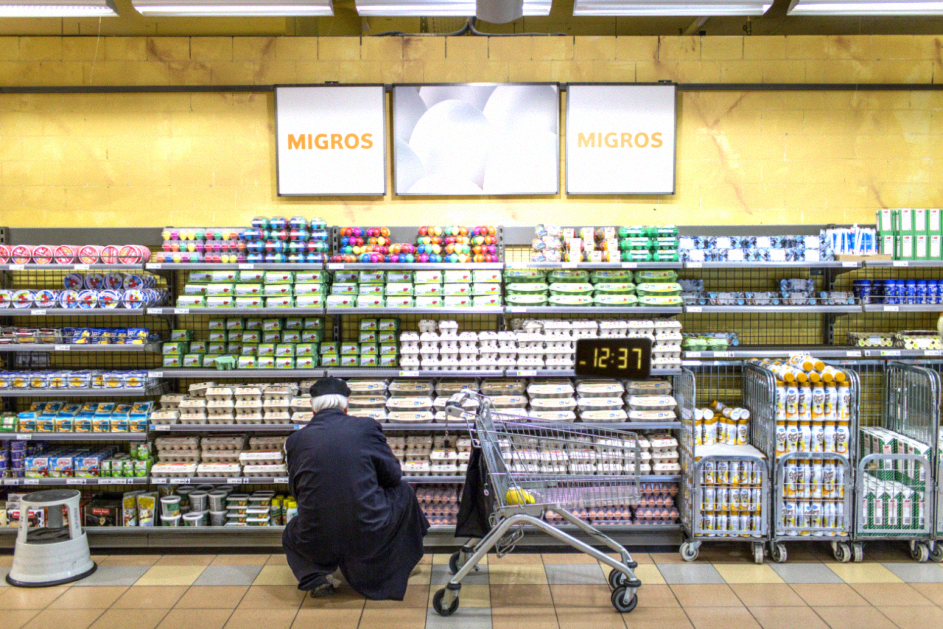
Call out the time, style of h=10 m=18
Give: h=12 m=37
